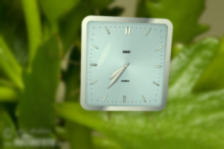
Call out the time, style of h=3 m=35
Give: h=7 m=36
